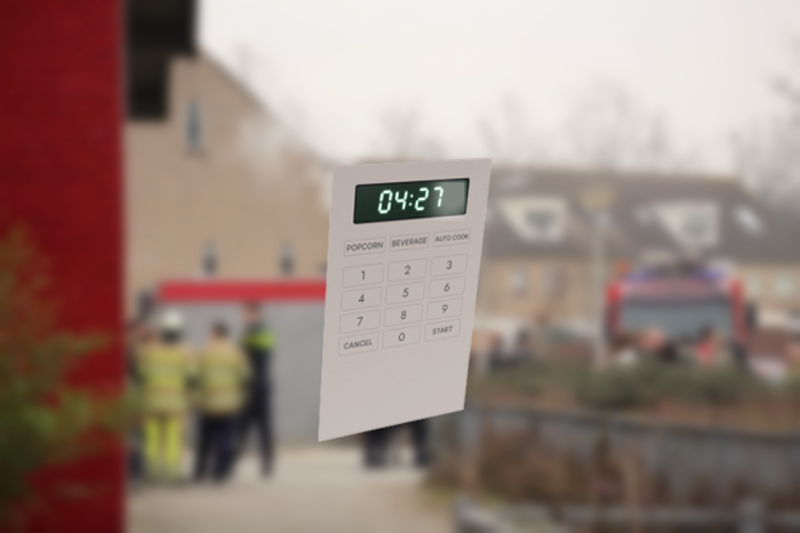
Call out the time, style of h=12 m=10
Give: h=4 m=27
